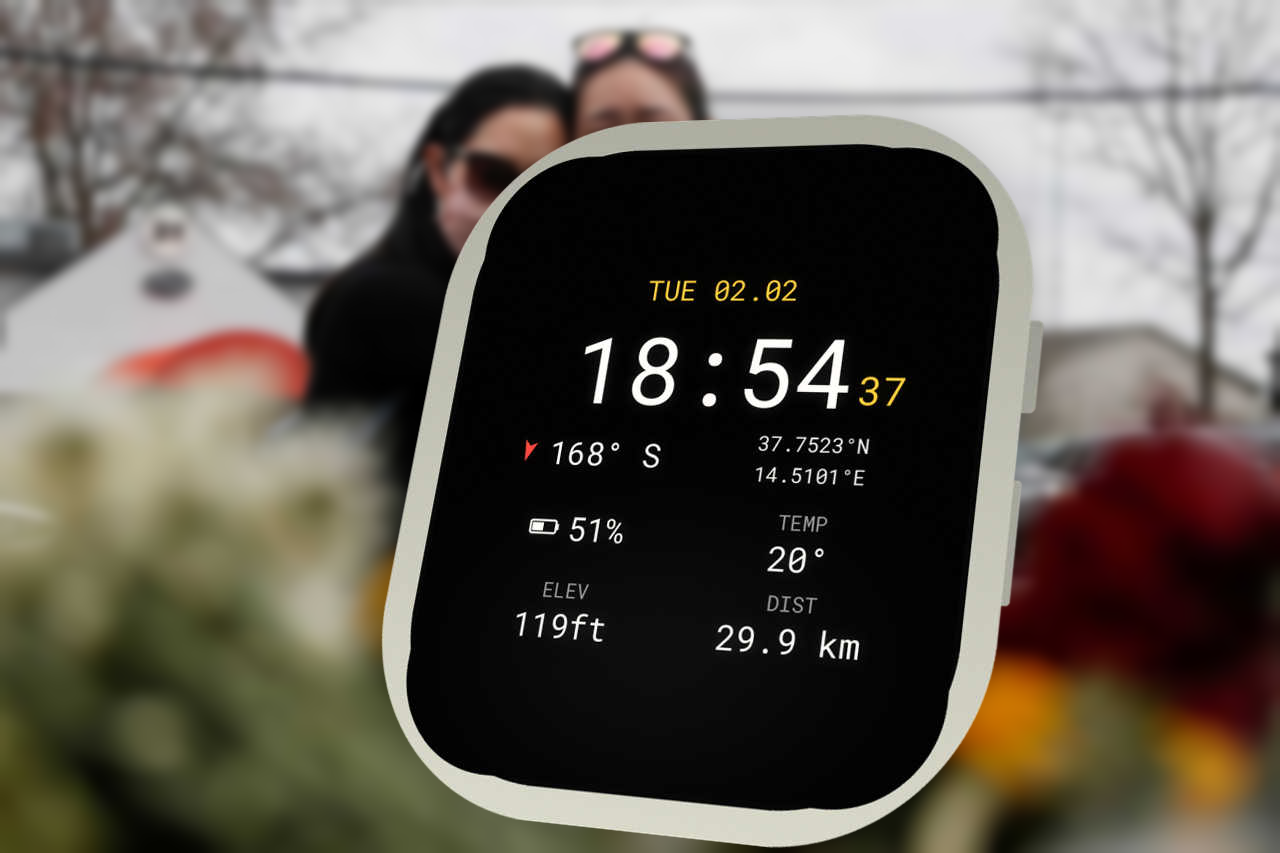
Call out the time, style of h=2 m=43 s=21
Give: h=18 m=54 s=37
